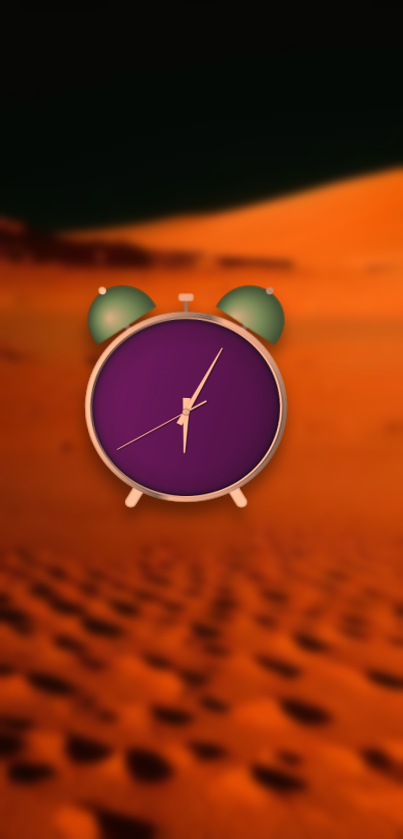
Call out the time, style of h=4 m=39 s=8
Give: h=6 m=4 s=40
